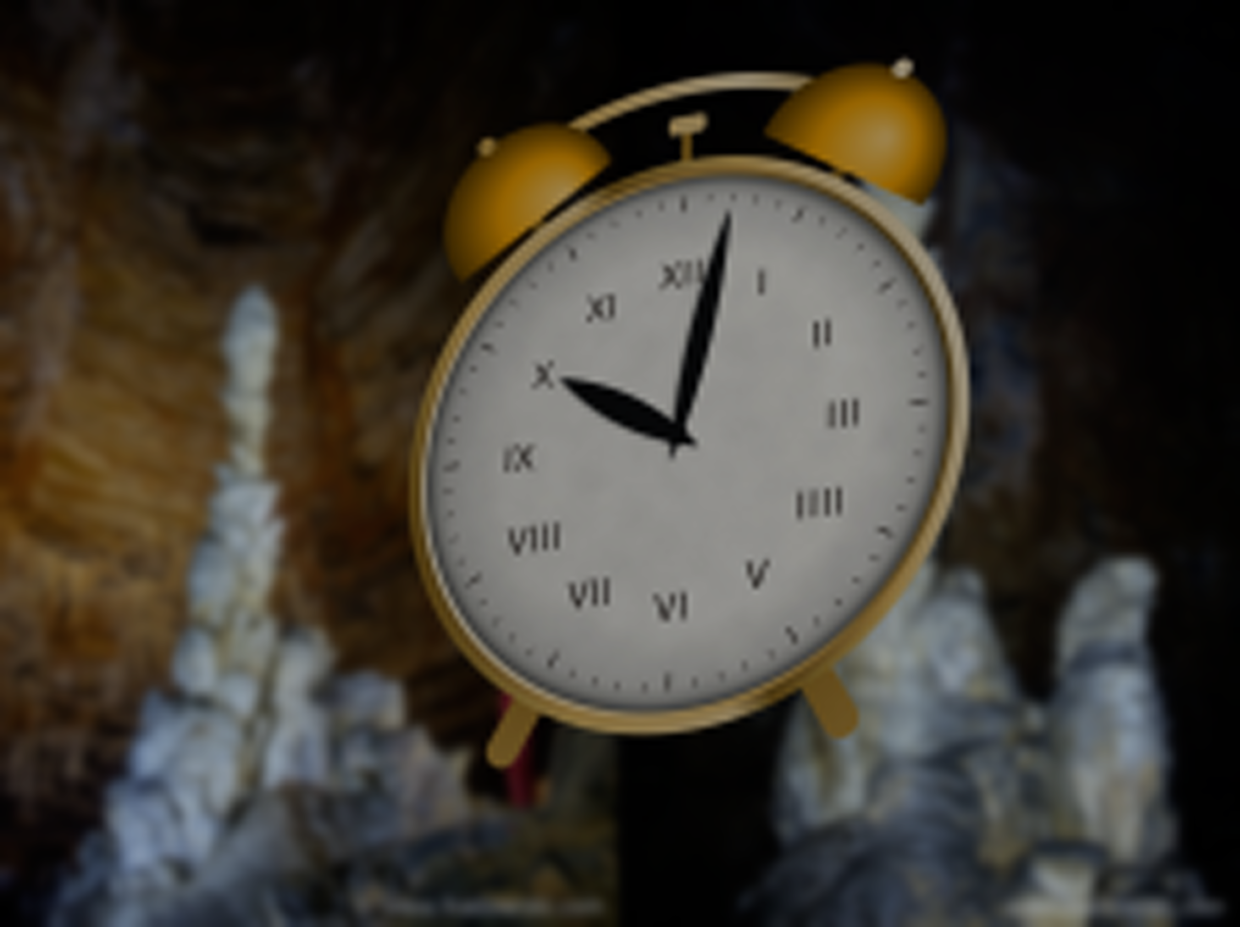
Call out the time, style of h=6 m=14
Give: h=10 m=2
